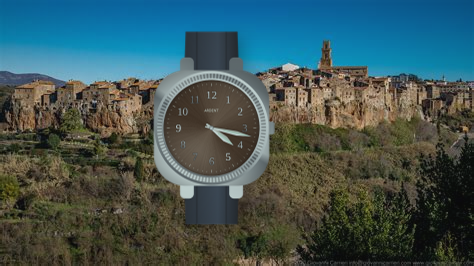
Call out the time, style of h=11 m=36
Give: h=4 m=17
